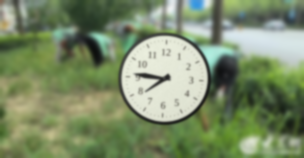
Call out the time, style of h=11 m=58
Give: h=7 m=46
